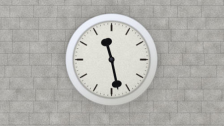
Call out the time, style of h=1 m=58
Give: h=11 m=28
